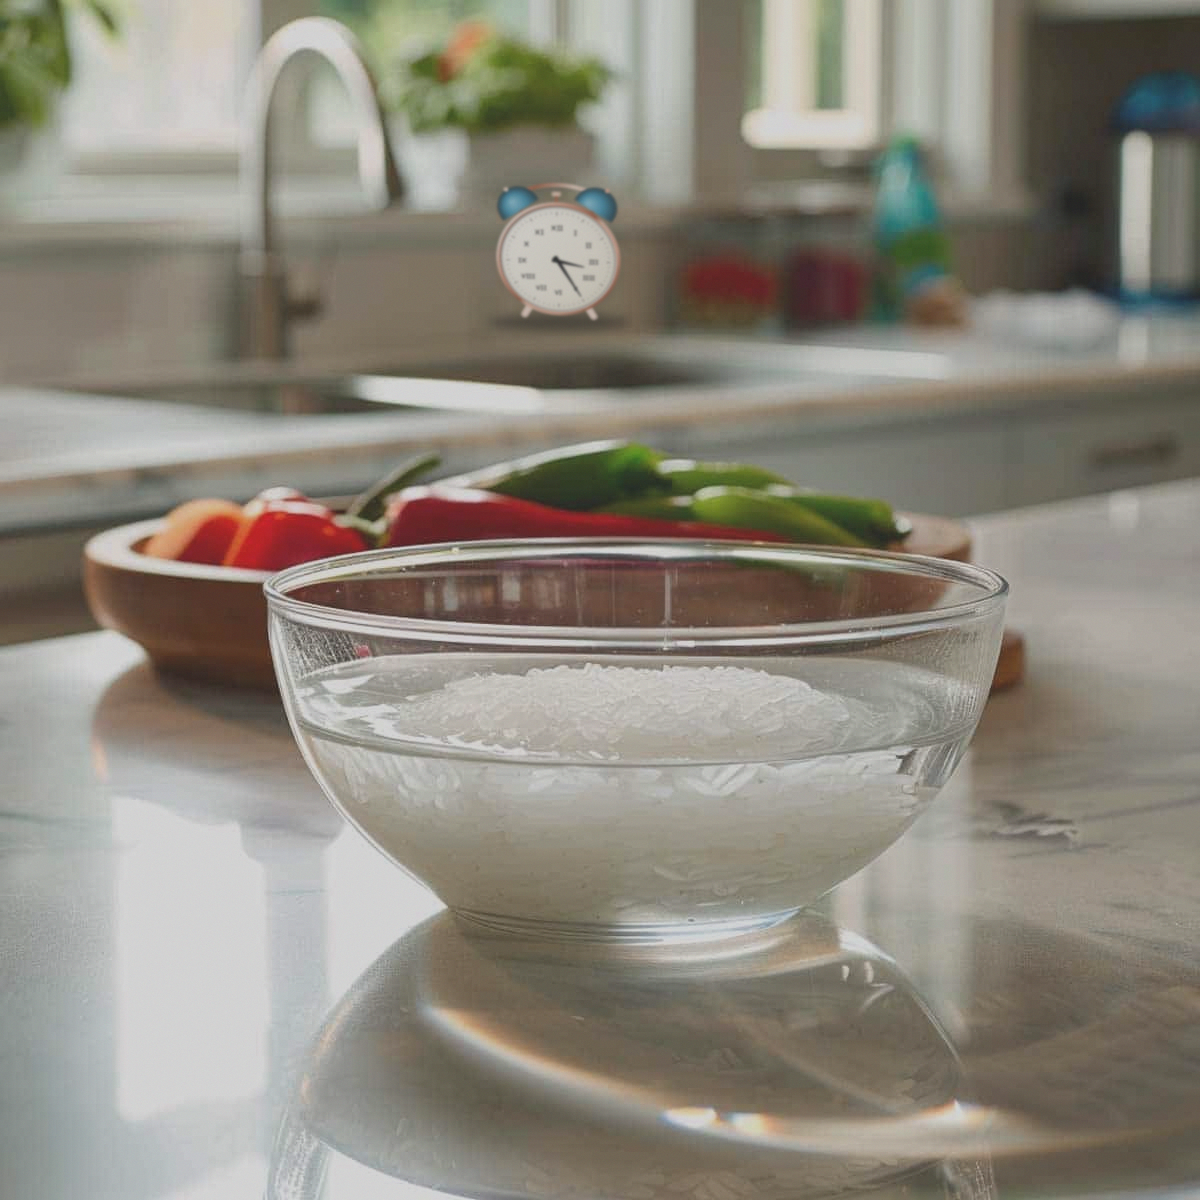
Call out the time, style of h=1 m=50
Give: h=3 m=25
